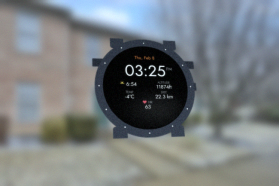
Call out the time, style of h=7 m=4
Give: h=3 m=25
